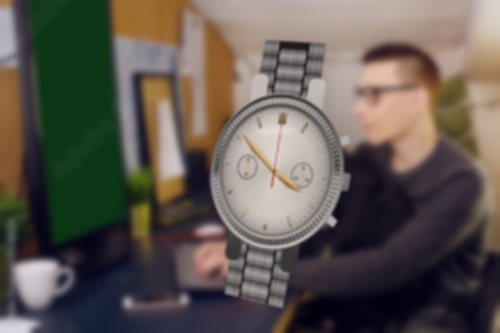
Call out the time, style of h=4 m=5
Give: h=3 m=51
